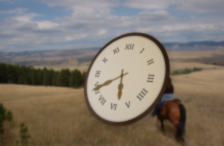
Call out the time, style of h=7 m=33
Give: h=5 m=40
